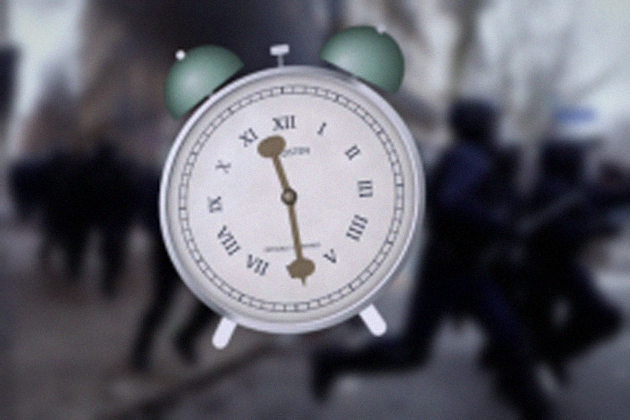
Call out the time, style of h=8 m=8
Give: h=11 m=29
